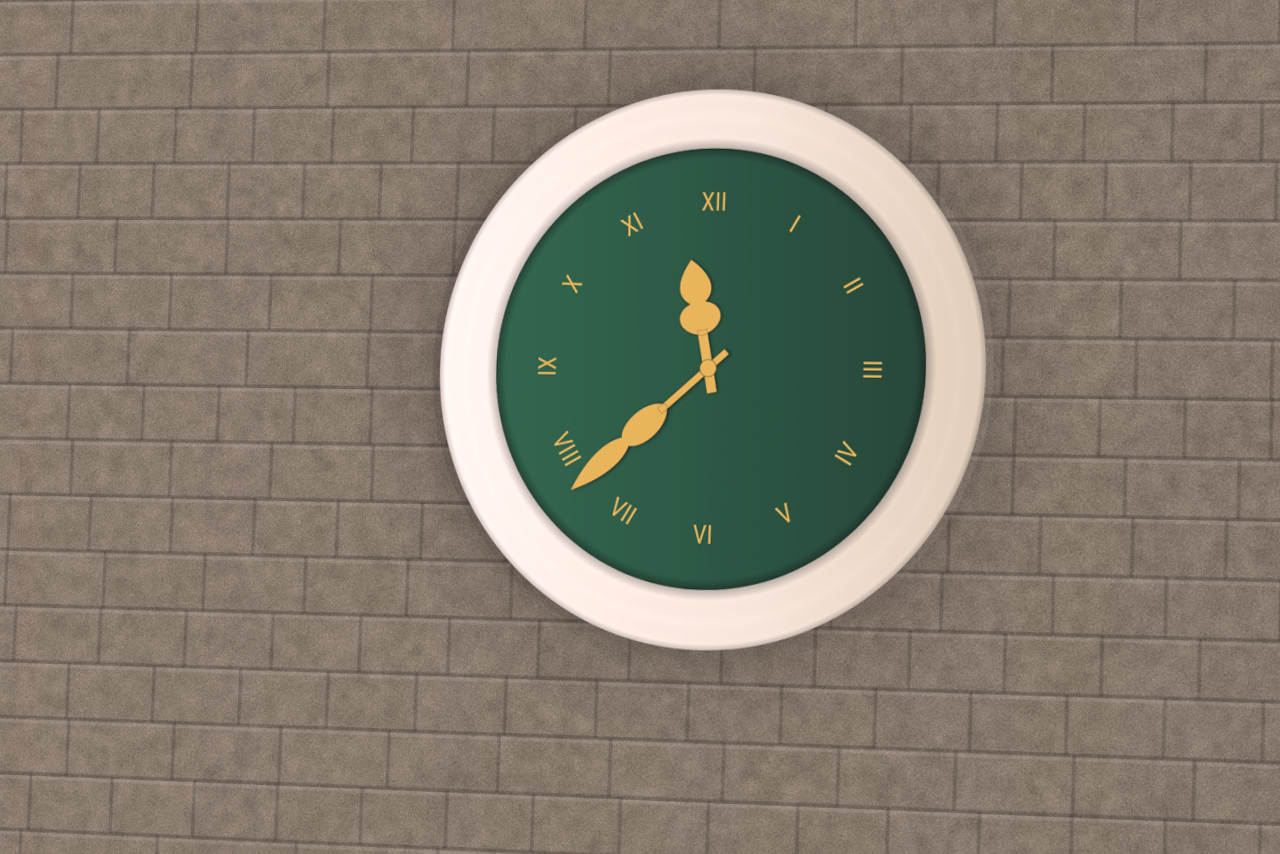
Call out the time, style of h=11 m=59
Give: h=11 m=38
